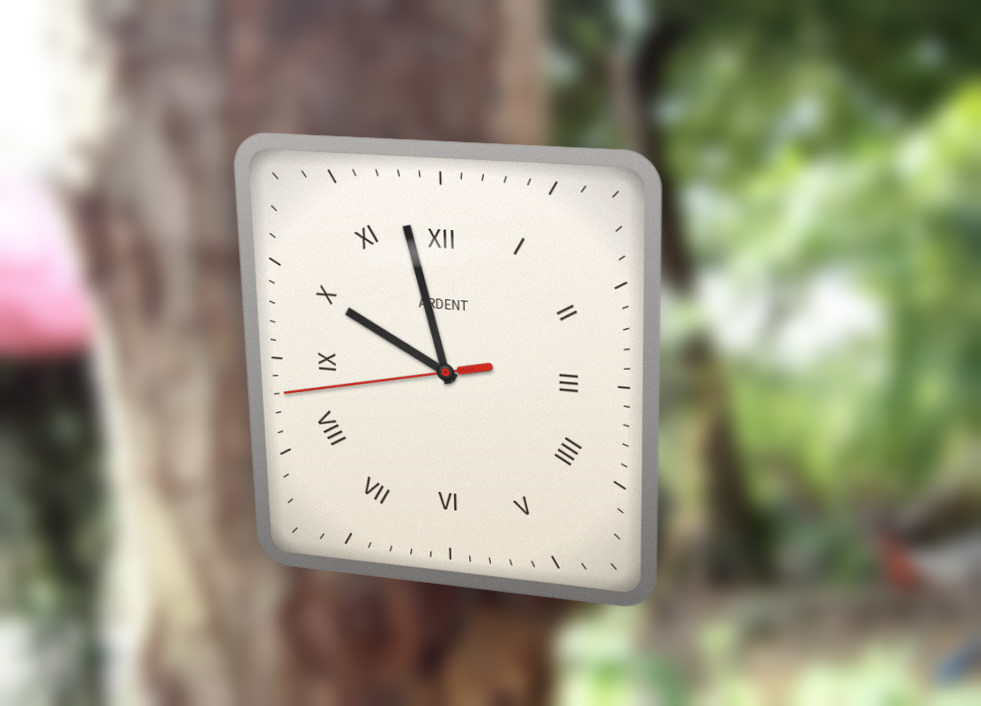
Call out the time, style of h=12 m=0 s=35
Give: h=9 m=57 s=43
